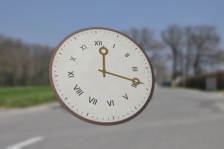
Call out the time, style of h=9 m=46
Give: h=12 m=19
